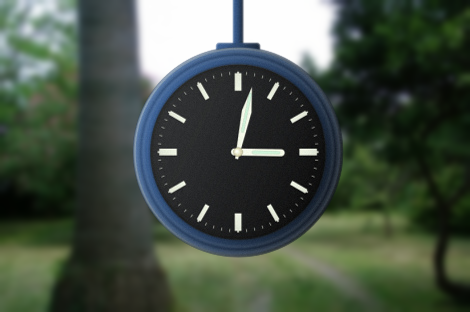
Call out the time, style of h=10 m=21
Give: h=3 m=2
